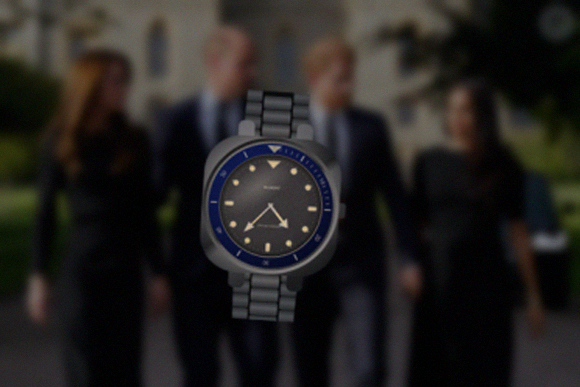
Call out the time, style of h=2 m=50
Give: h=4 m=37
